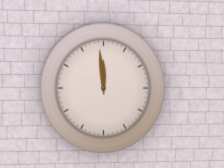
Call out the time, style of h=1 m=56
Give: h=11 m=59
